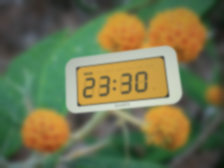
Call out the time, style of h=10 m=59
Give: h=23 m=30
